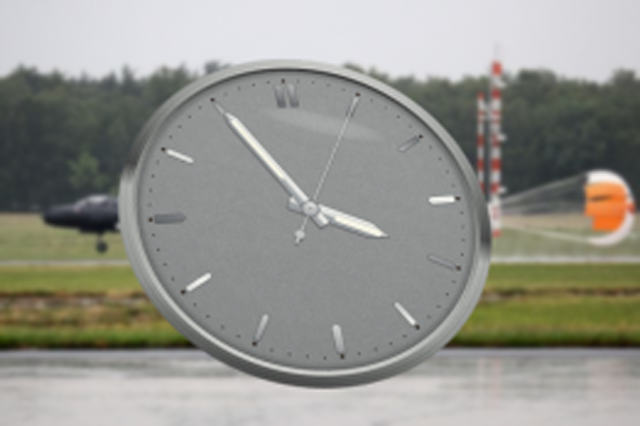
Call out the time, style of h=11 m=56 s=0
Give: h=3 m=55 s=5
